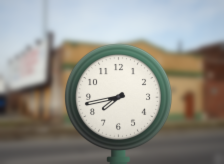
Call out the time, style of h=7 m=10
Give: h=7 m=43
